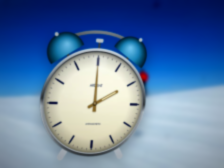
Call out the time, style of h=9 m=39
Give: h=2 m=0
